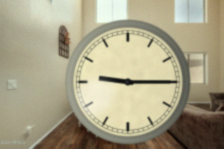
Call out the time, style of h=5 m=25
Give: h=9 m=15
